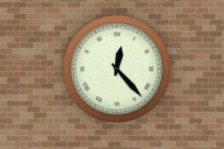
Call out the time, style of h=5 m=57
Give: h=12 m=23
